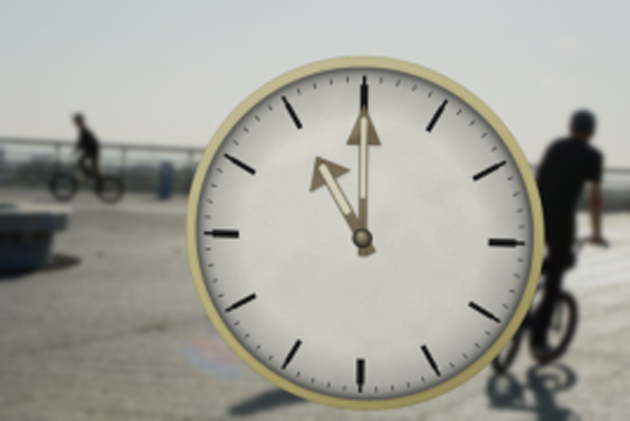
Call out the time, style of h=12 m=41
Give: h=11 m=0
